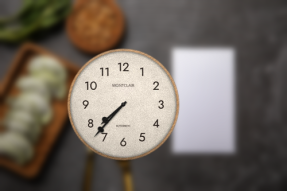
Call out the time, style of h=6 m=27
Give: h=7 m=37
